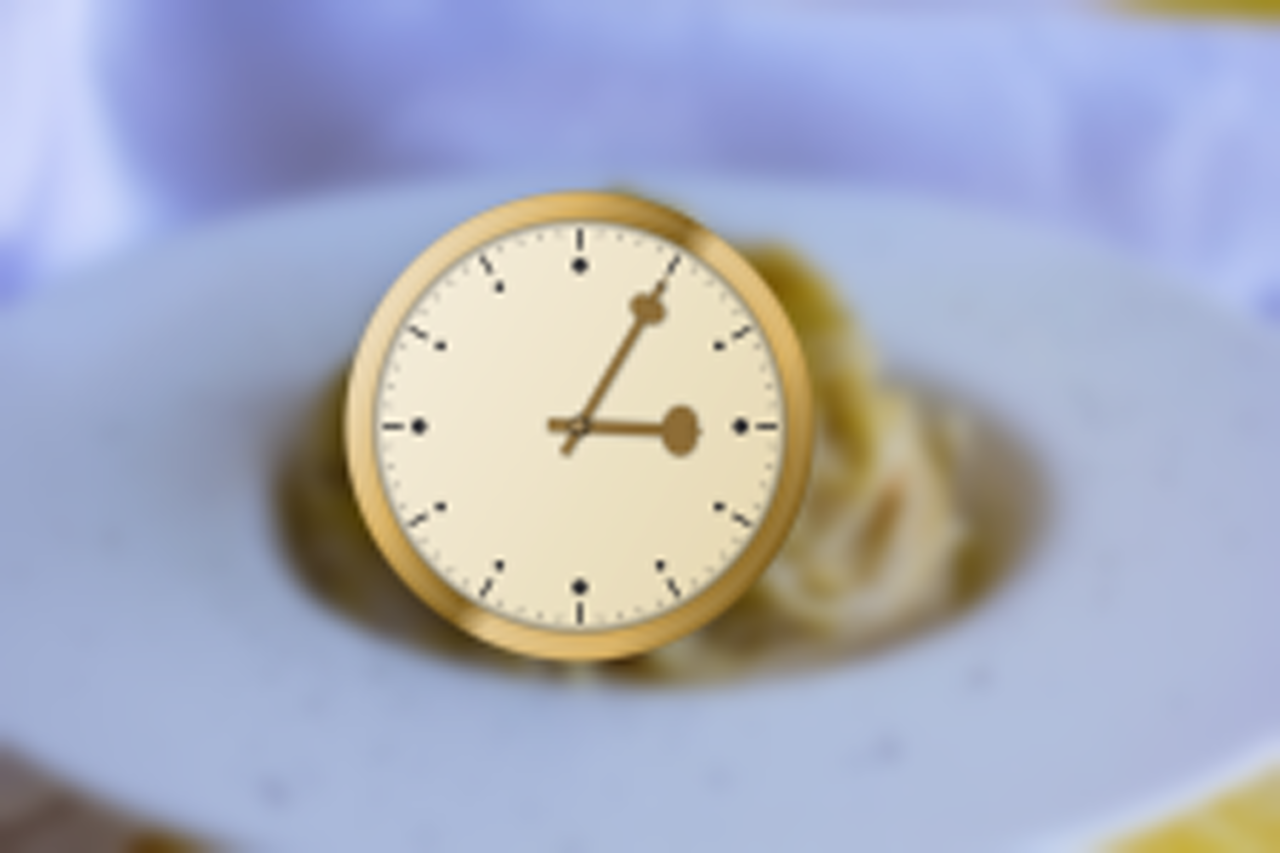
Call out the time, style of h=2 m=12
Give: h=3 m=5
